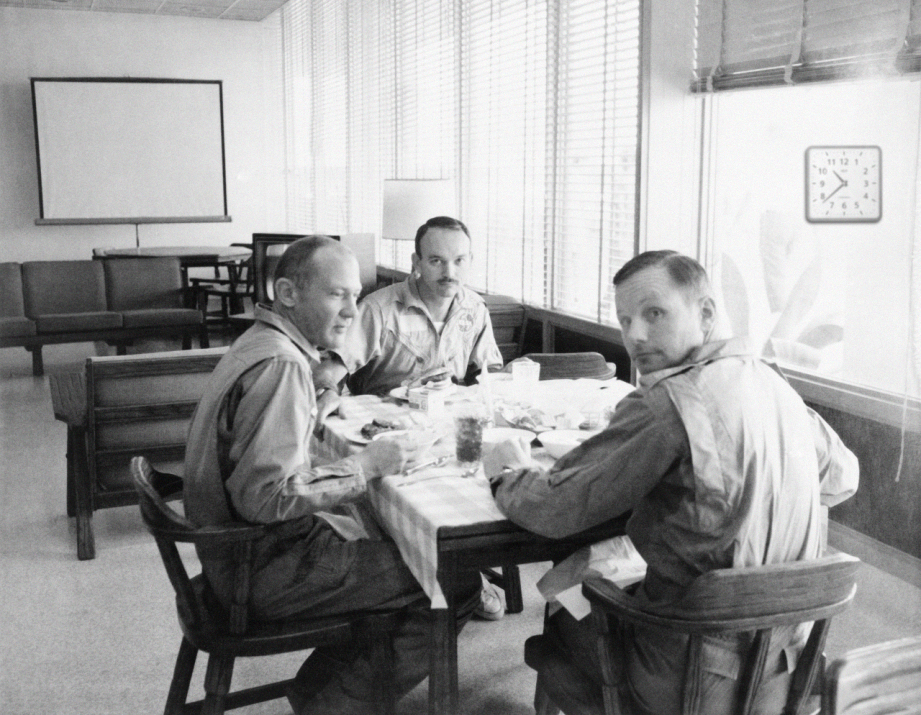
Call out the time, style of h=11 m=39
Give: h=10 m=38
